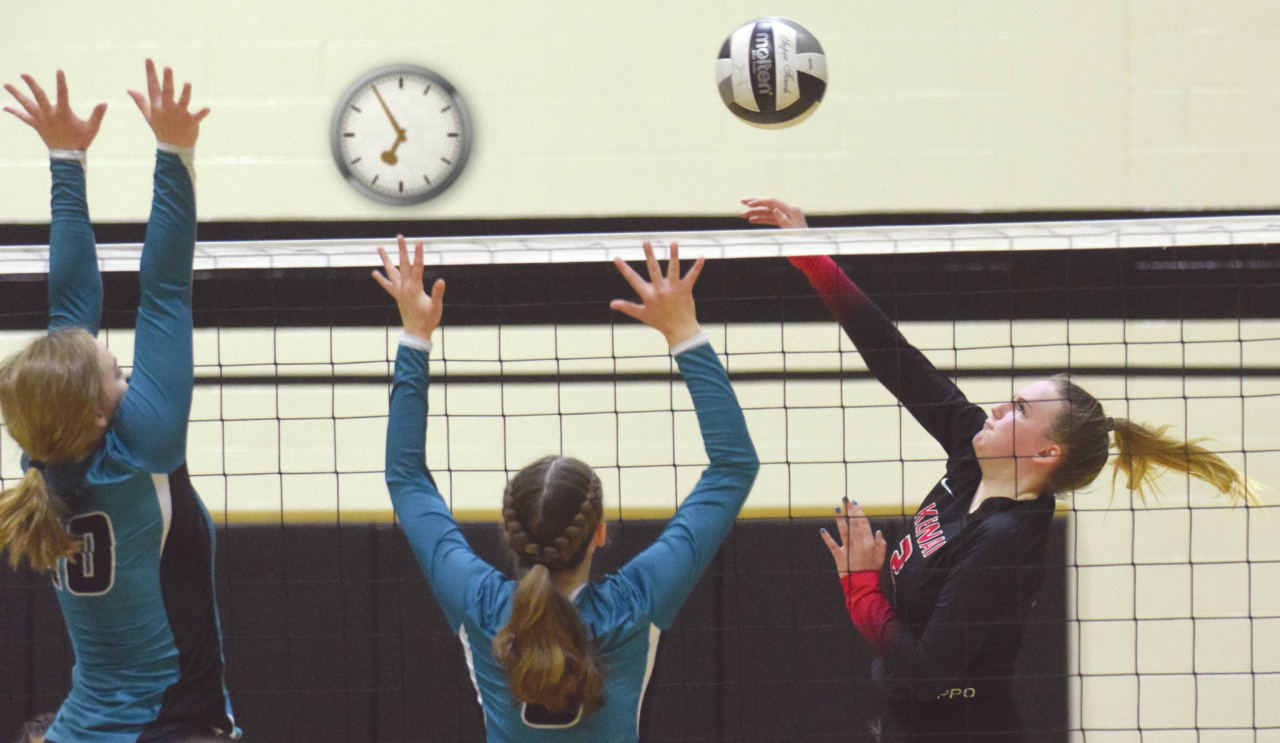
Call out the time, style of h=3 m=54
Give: h=6 m=55
